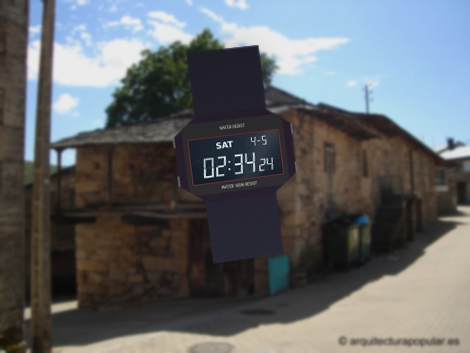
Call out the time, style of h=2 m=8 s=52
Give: h=2 m=34 s=24
